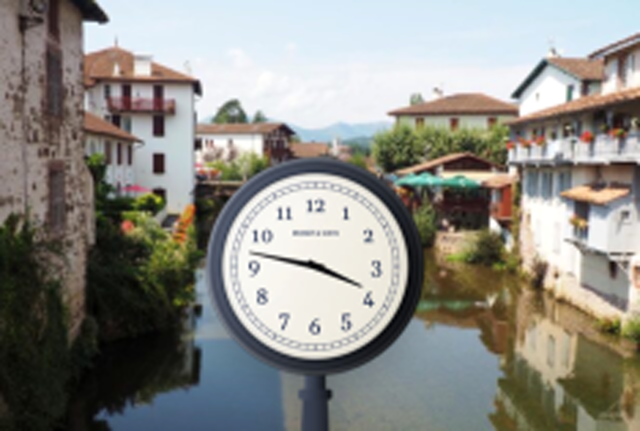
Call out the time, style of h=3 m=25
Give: h=3 m=47
